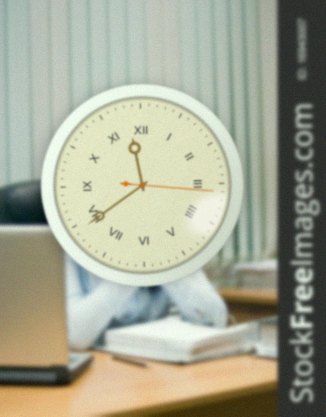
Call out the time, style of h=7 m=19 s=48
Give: h=11 m=39 s=16
